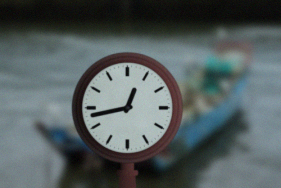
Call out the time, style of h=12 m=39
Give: h=12 m=43
